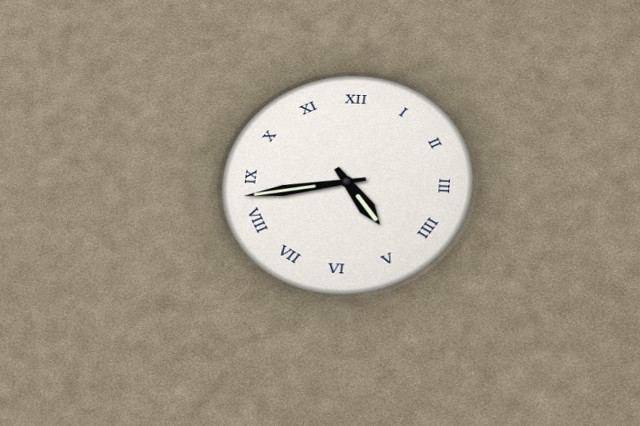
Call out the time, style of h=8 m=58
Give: h=4 m=43
